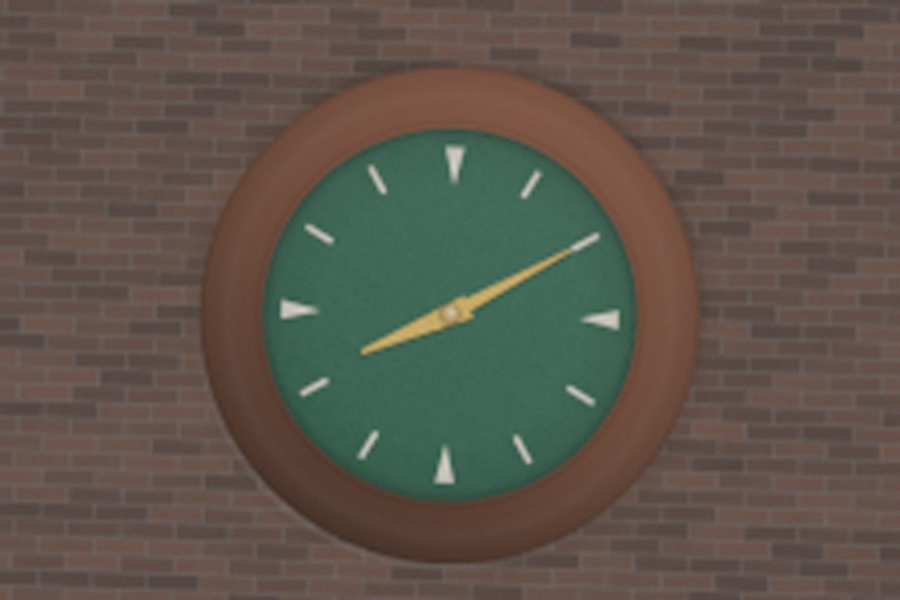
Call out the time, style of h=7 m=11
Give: h=8 m=10
